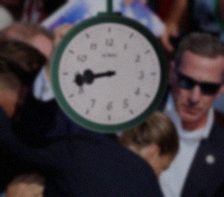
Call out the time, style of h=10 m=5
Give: h=8 m=43
